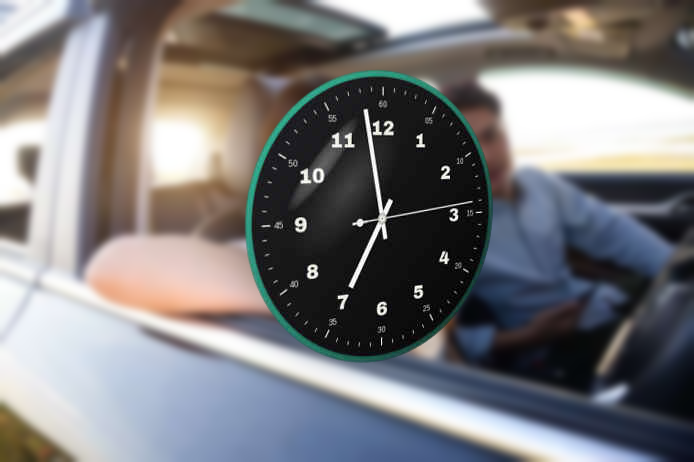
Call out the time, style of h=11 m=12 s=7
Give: h=6 m=58 s=14
